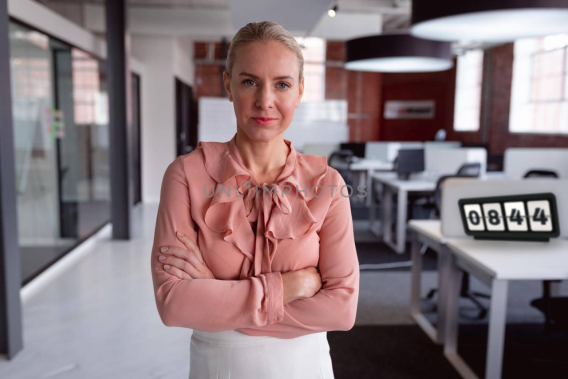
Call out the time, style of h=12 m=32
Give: h=8 m=44
